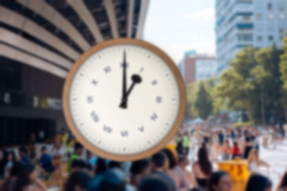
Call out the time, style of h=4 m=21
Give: h=1 m=0
